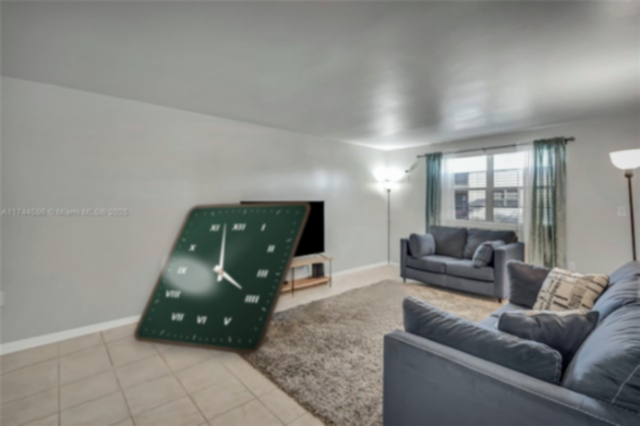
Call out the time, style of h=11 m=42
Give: h=3 m=57
